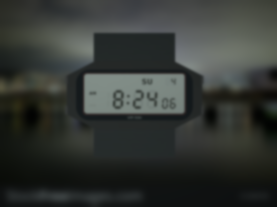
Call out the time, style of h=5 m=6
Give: h=8 m=24
